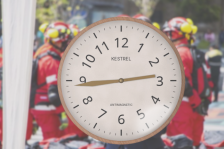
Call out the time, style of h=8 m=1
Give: h=2 m=44
